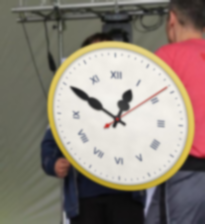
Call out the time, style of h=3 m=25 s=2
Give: h=12 m=50 s=9
